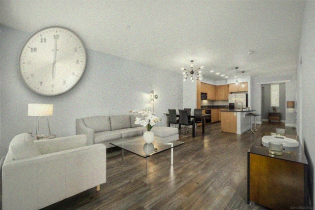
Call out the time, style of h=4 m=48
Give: h=6 m=0
